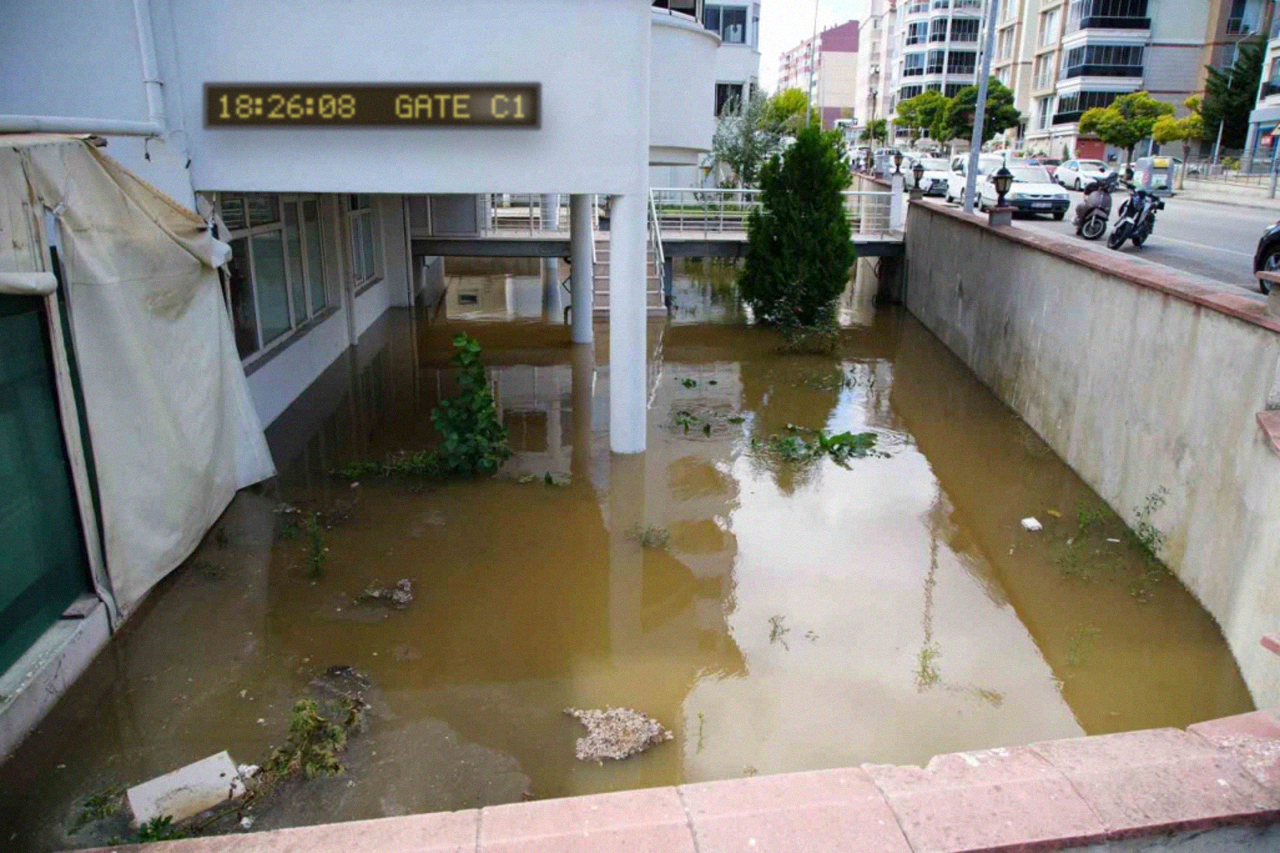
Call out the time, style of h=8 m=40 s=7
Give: h=18 m=26 s=8
